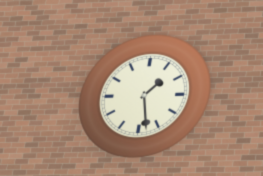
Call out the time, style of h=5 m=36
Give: h=1 m=28
